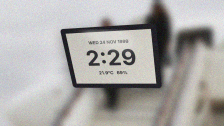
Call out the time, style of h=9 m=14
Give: h=2 m=29
